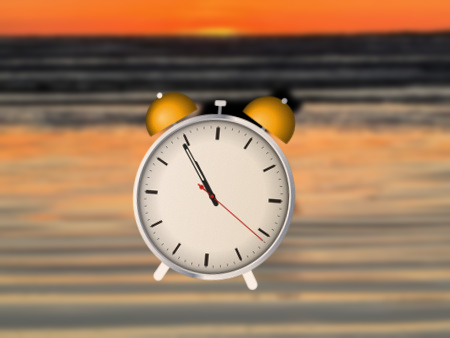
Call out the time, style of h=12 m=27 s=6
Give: h=10 m=54 s=21
